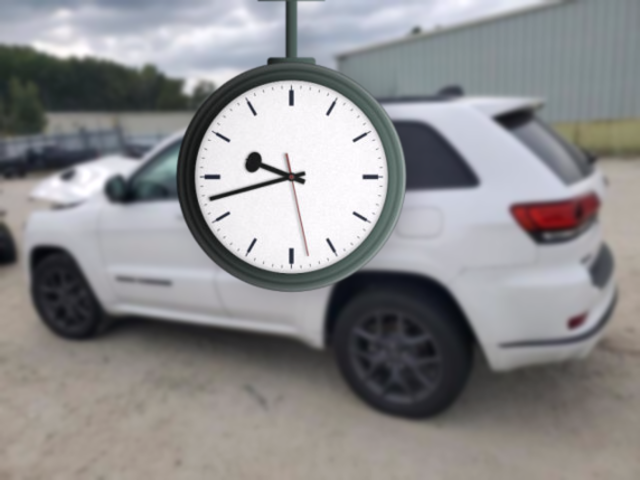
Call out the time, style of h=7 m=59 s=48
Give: h=9 m=42 s=28
